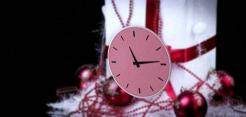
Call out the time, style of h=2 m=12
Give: h=11 m=14
